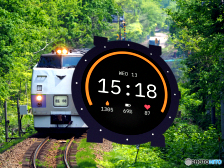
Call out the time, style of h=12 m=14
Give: h=15 m=18
